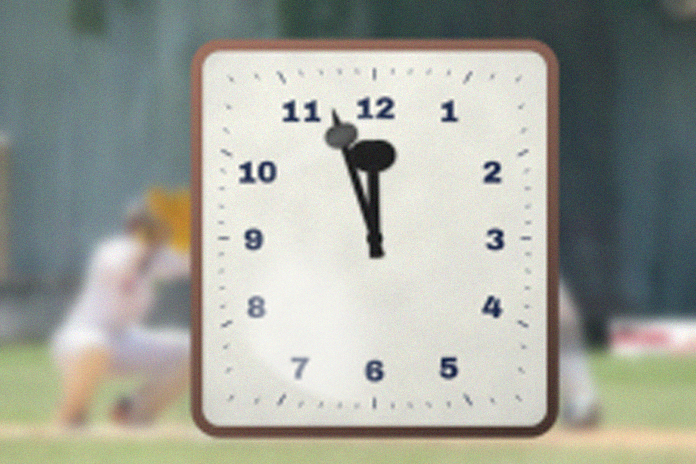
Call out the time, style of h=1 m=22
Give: h=11 m=57
